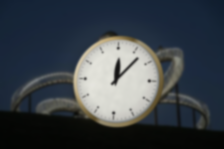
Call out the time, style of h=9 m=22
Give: h=12 m=7
